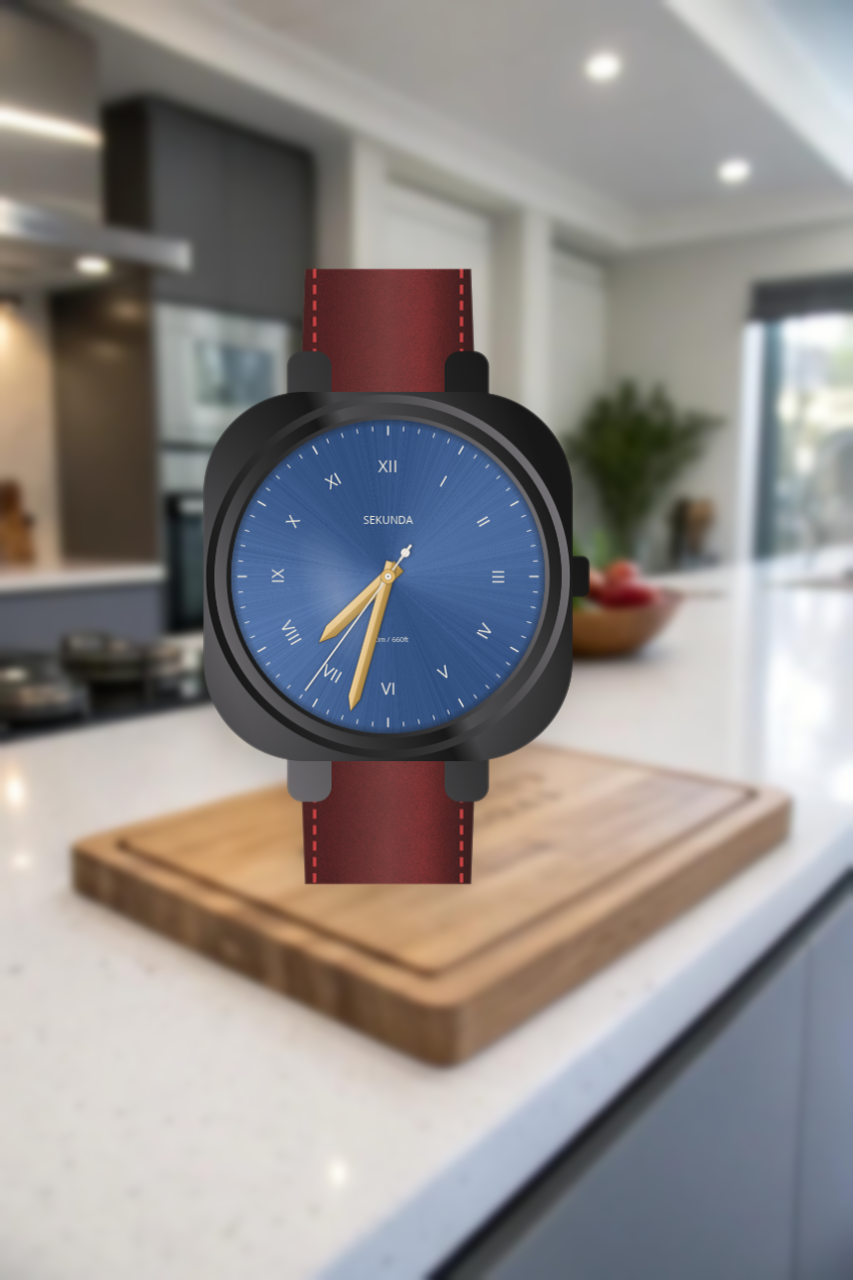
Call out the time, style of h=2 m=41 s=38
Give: h=7 m=32 s=36
